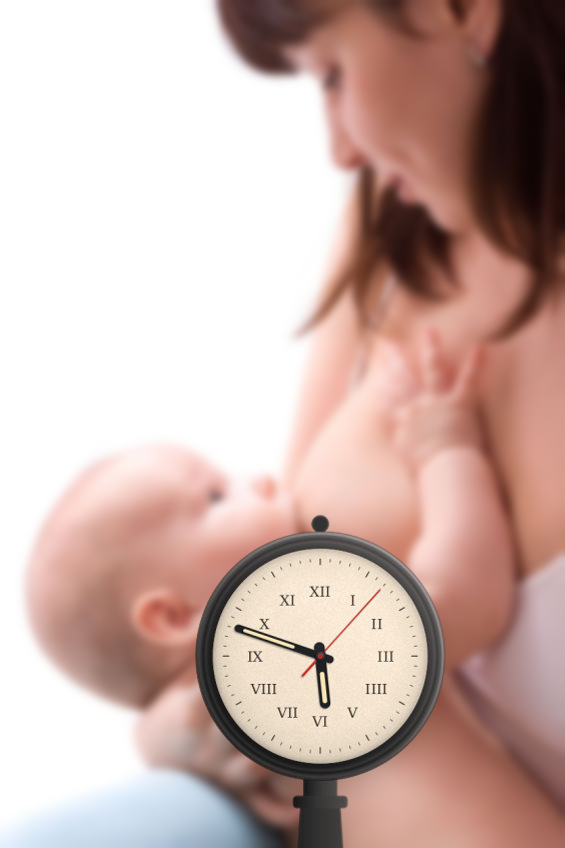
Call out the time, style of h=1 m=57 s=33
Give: h=5 m=48 s=7
